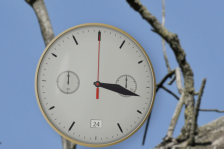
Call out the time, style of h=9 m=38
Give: h=3 m=17
